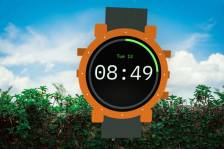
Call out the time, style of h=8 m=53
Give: h=8 m=49
